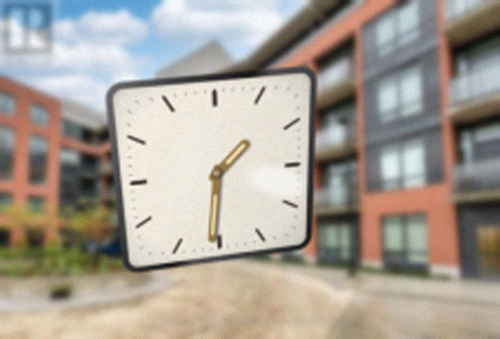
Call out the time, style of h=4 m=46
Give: h=1 m=31
